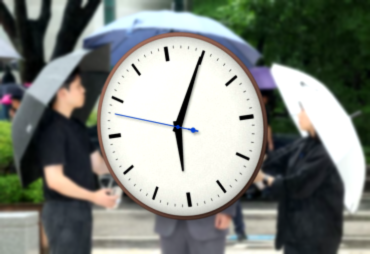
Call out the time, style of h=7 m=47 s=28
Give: h=6 m=4 s=48
